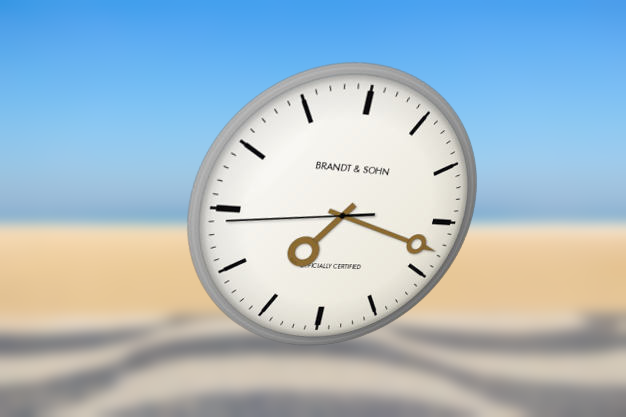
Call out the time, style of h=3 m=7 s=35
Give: h=7 m=17 s=44
